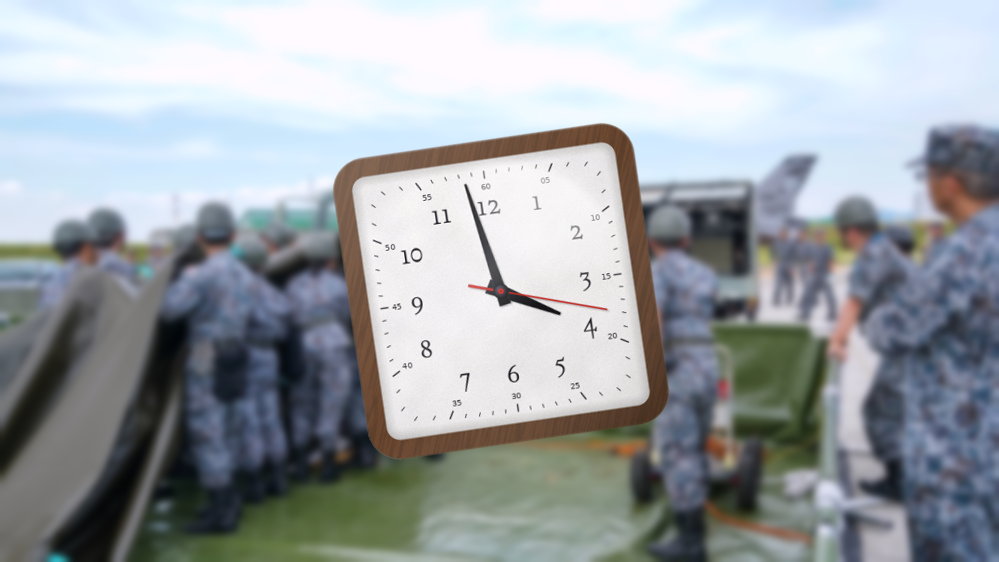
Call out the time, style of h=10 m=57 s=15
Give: h=3 m=58 s=18
